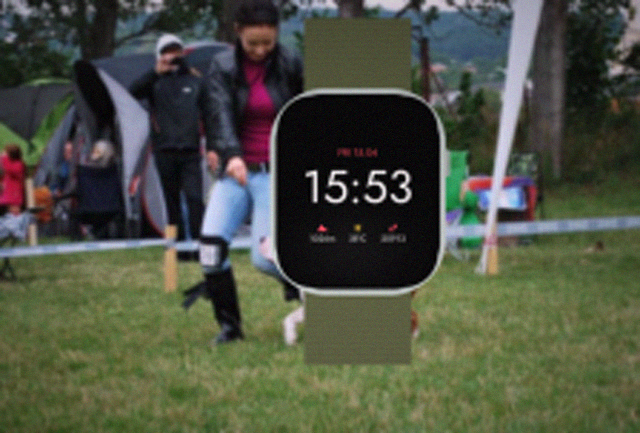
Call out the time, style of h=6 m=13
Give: h=15 m=53
